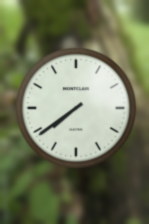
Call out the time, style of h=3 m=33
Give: h=7 m=39
